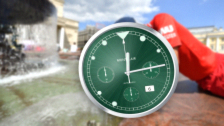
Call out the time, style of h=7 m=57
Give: h=12 m=14
